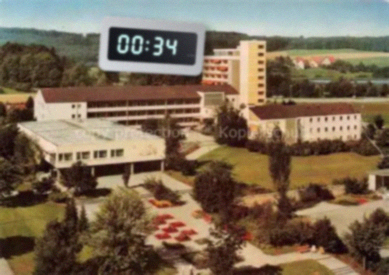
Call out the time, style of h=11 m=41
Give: h=0 m=34
